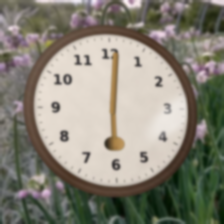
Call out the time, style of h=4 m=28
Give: h=6 m=1
